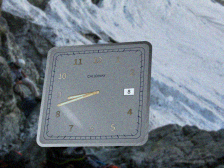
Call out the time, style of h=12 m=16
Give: h=8 m=42
